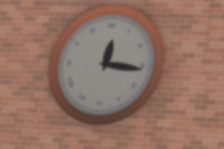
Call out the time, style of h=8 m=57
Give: h=12 m=16
